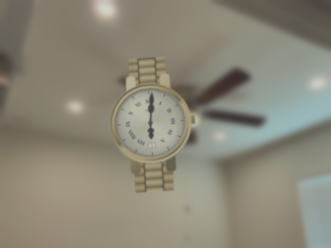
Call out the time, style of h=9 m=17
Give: h=6 m=1
